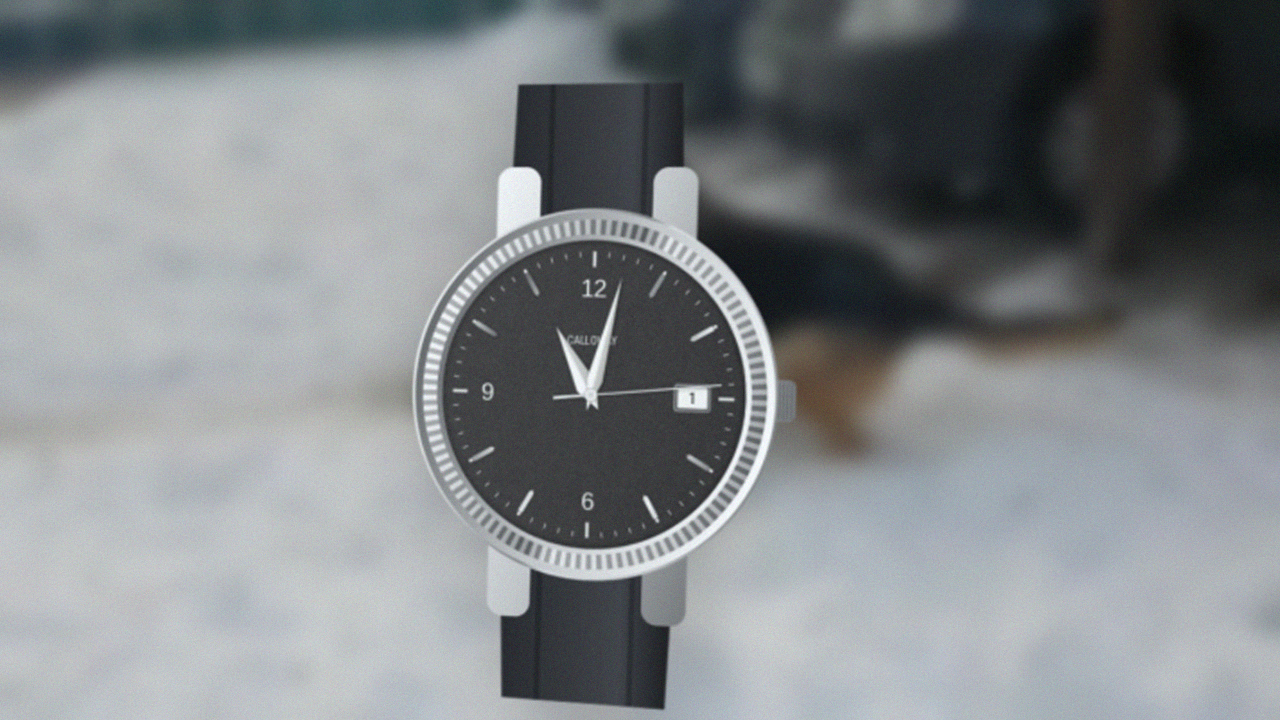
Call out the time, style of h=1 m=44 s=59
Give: h=11 m=2 s=14
